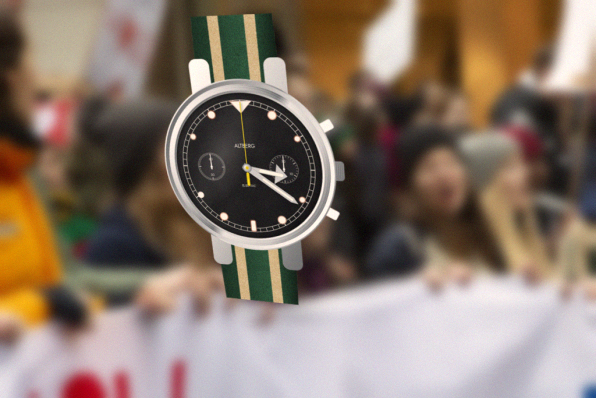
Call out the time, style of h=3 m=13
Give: h=3 m=21
